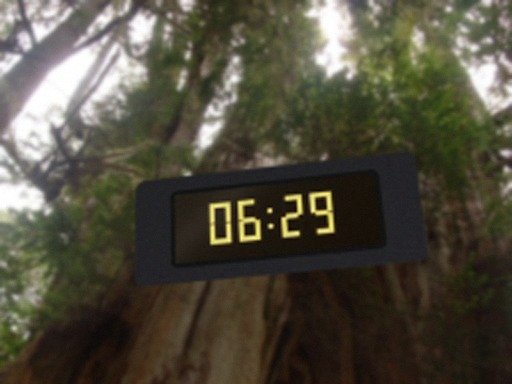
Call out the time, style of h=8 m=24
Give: h=6 m=29
